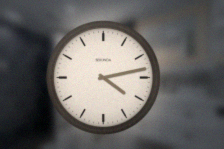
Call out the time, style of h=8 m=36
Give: h=4 m=13
